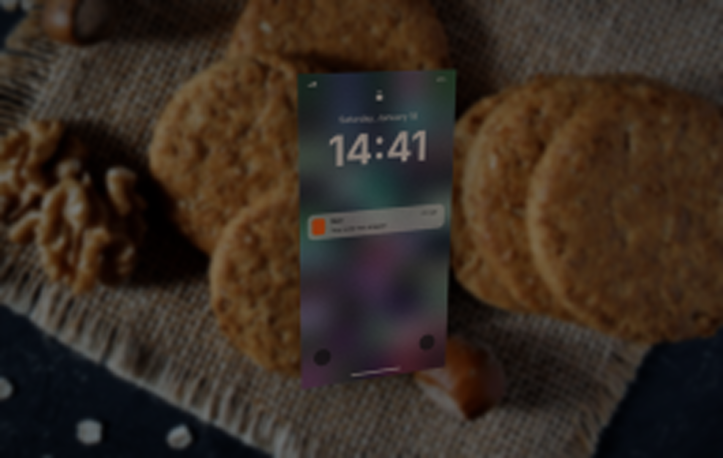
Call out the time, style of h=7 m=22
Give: h=14 m=41
